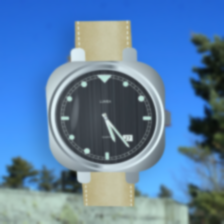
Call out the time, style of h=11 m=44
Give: h=5 m=24
